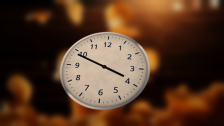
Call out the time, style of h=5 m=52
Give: h=3 m=49
